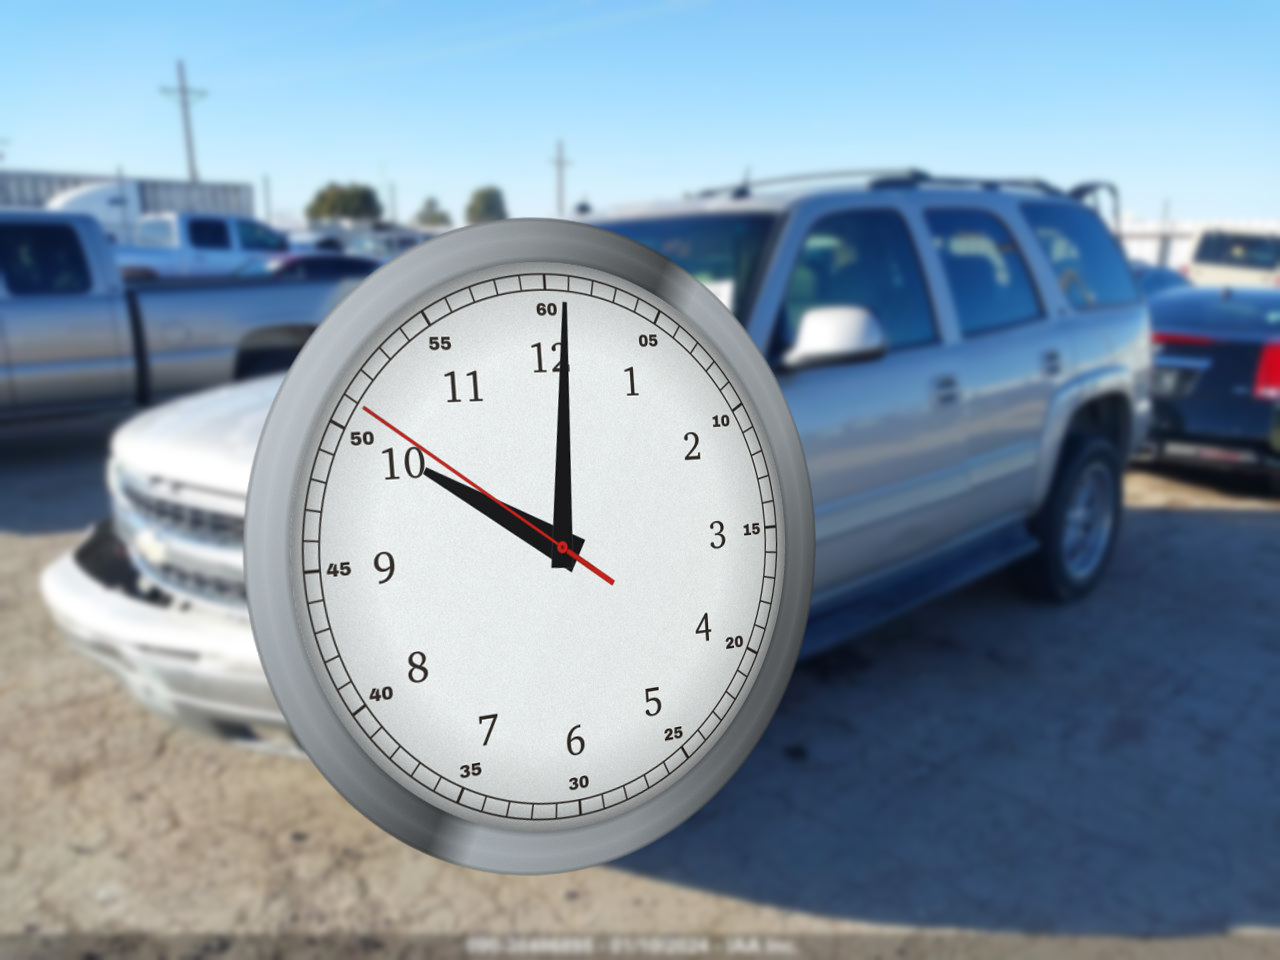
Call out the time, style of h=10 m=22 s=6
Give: h=10 m=0 s=51
